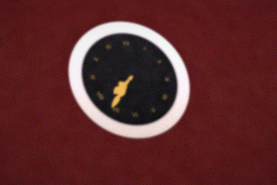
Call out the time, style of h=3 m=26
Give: h=7 m=36
